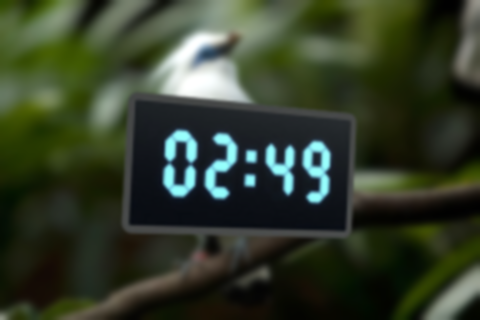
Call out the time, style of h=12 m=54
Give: h=2 m=49
